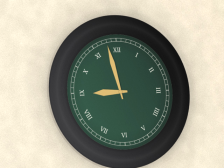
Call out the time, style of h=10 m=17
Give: h=8 m=58
